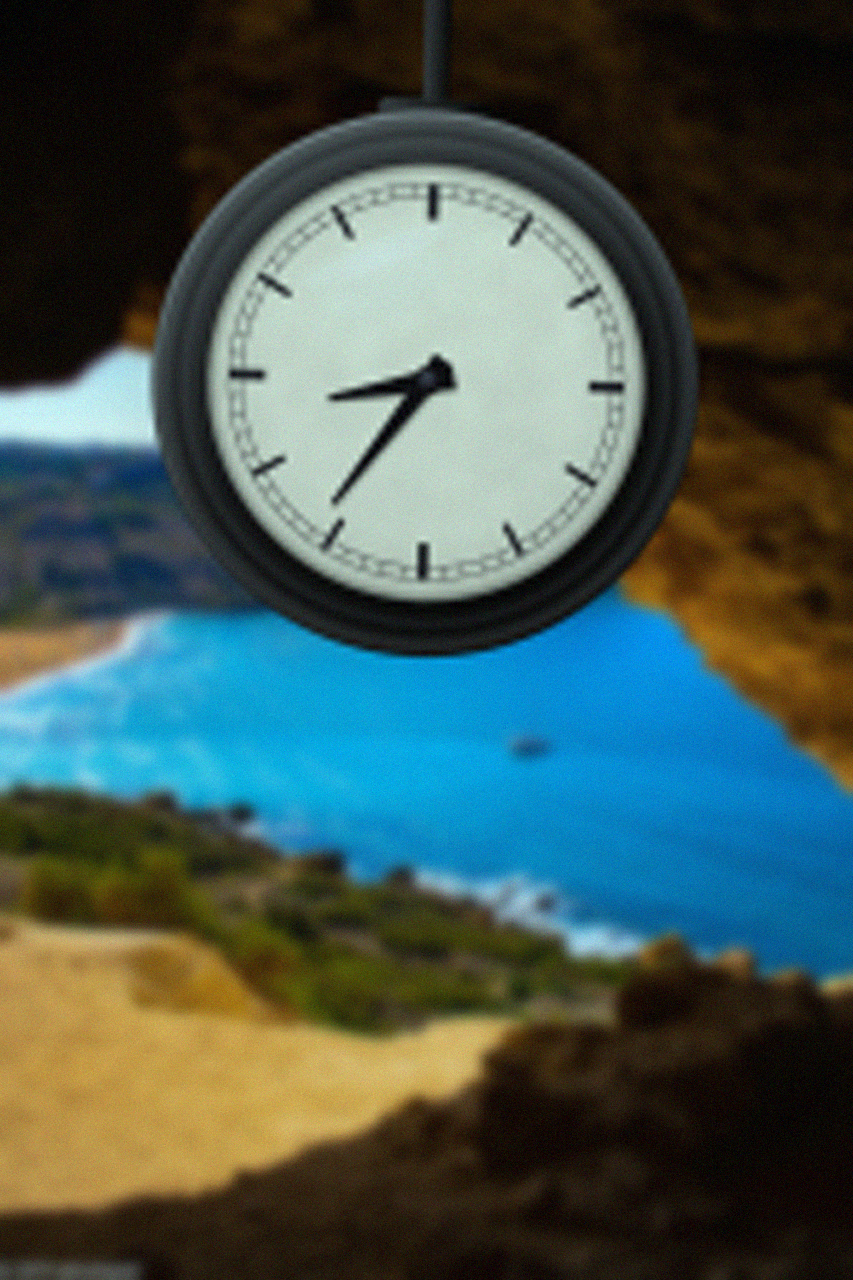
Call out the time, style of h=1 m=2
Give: h=8 m=36
